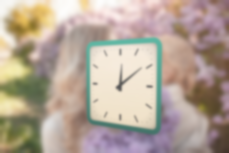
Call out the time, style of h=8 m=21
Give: h=12 m=9
